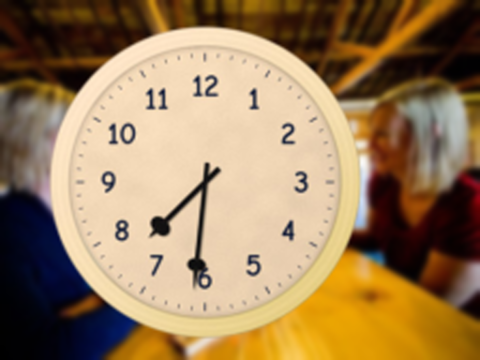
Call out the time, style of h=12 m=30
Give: h=7 m=31
